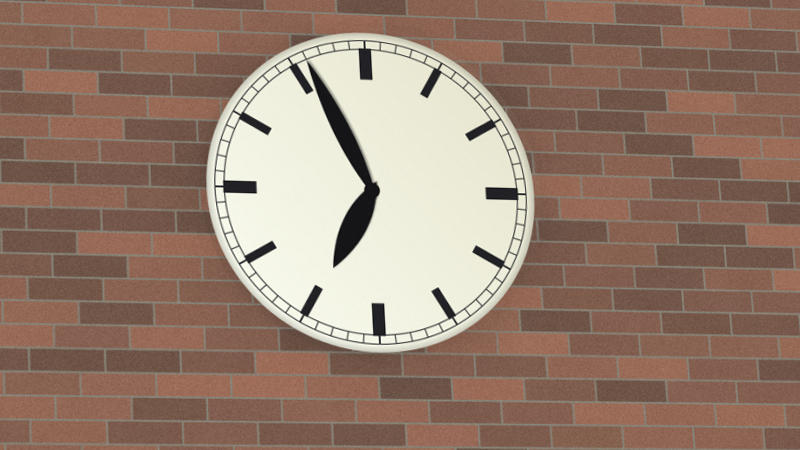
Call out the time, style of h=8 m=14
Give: h=6 m=56
